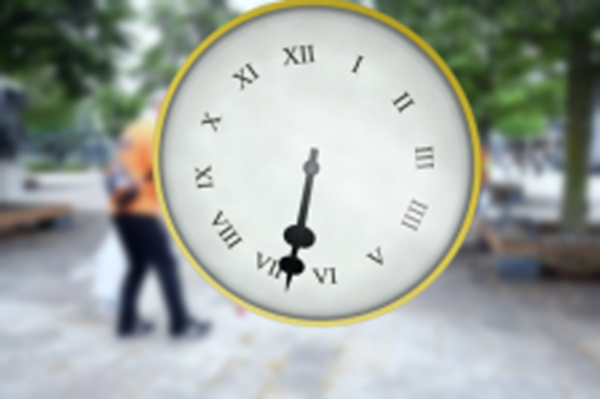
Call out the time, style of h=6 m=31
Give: h=6 m=33
